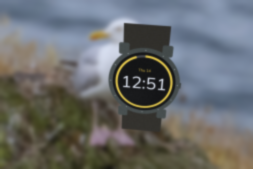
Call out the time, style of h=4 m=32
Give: h=12 m=51
